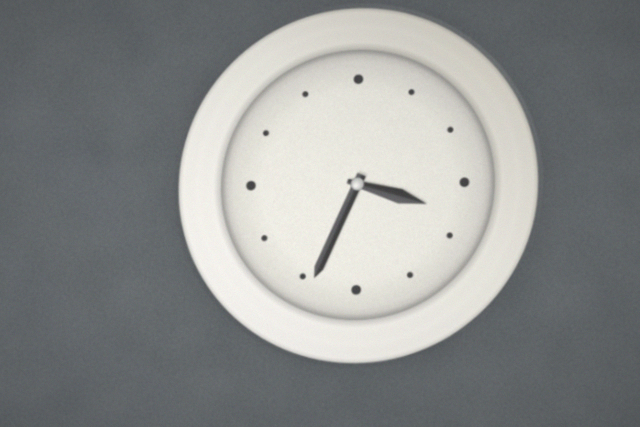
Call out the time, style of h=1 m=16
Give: h=3 m=34
